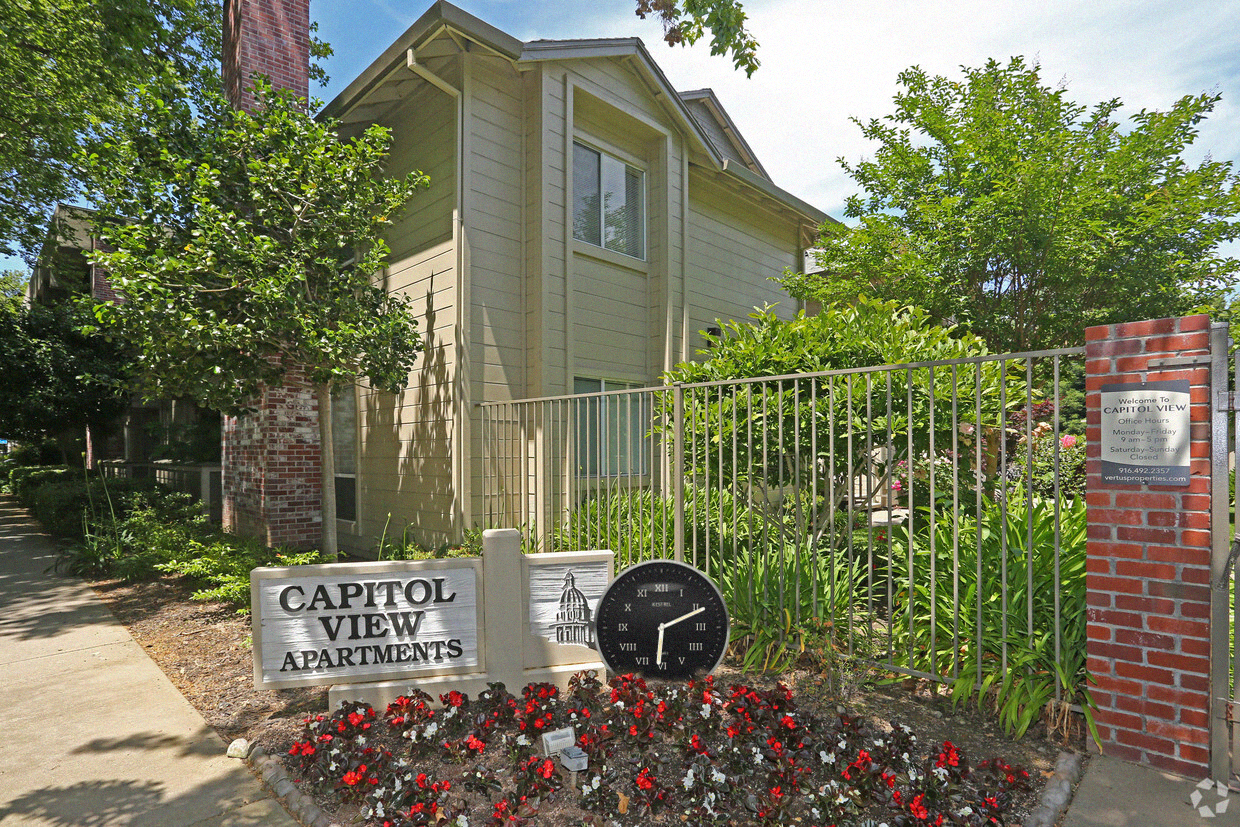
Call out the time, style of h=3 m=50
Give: h=6 m=11
